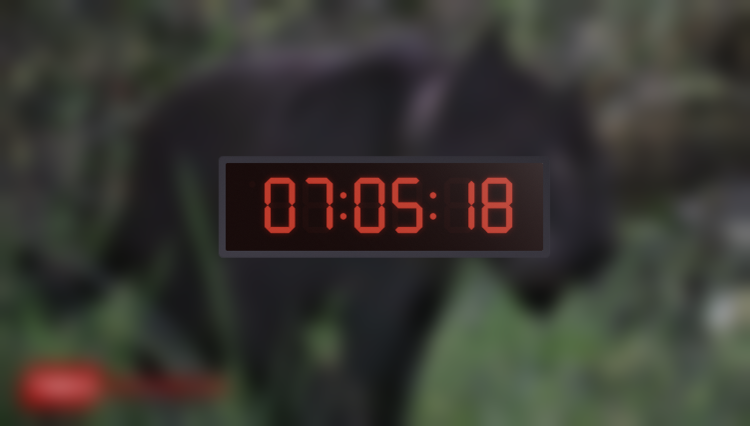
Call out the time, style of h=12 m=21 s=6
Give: h=7 m=5 s=18
